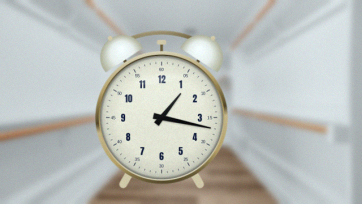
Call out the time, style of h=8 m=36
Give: h=1 m=17
